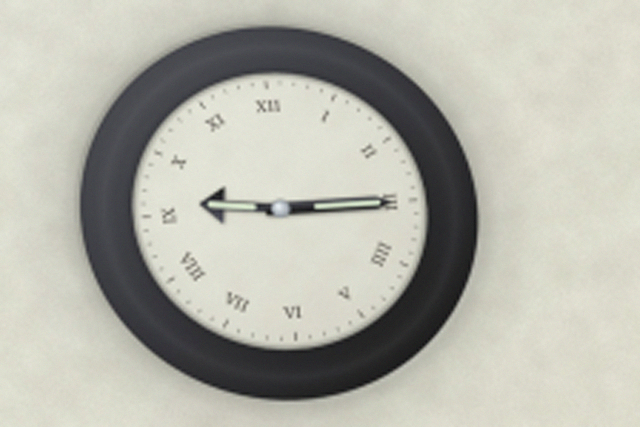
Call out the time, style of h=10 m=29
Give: h=9 m=15
